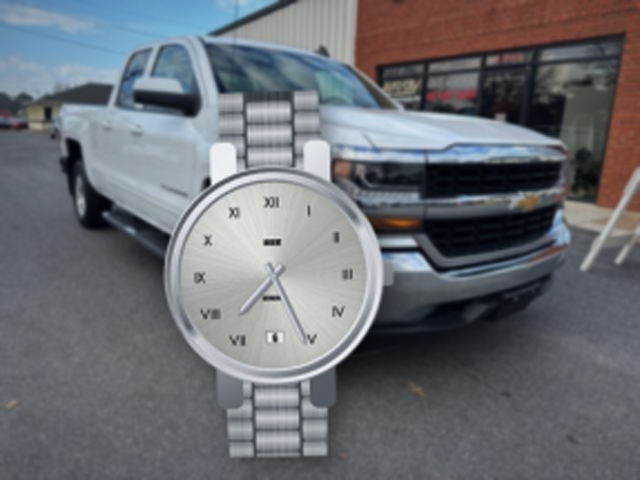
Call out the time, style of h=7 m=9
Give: h=7 m=26
